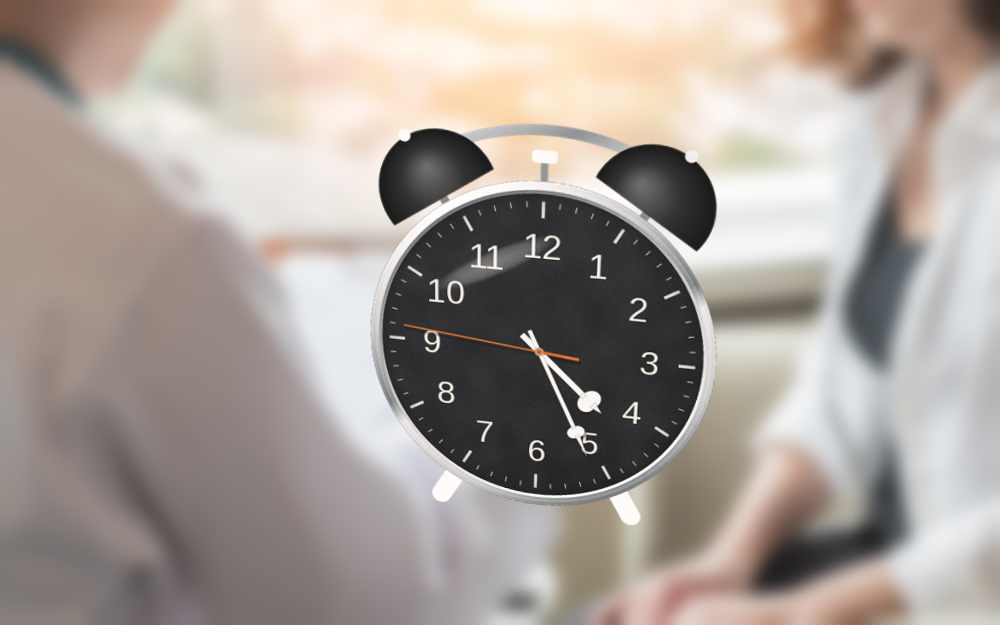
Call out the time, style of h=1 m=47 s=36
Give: h=4 m=25 s=46
